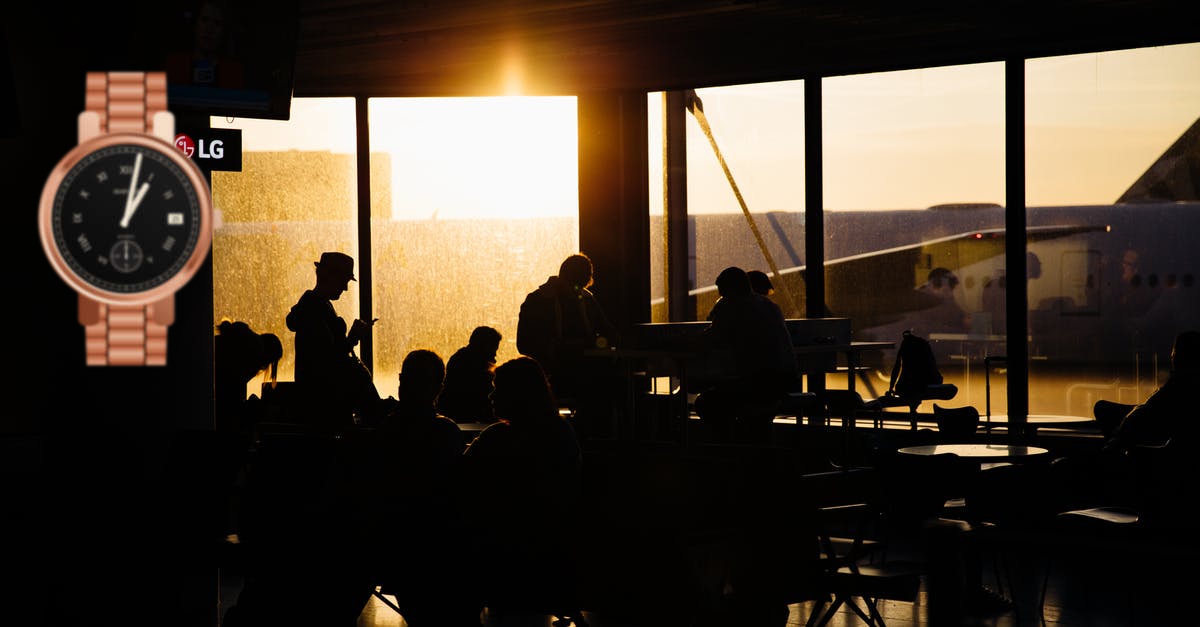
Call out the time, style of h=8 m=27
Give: h=1 m=2
